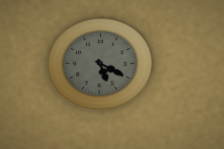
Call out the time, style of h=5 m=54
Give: h=5 m=20
